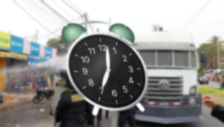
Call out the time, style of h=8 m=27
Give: h=7 m=2
